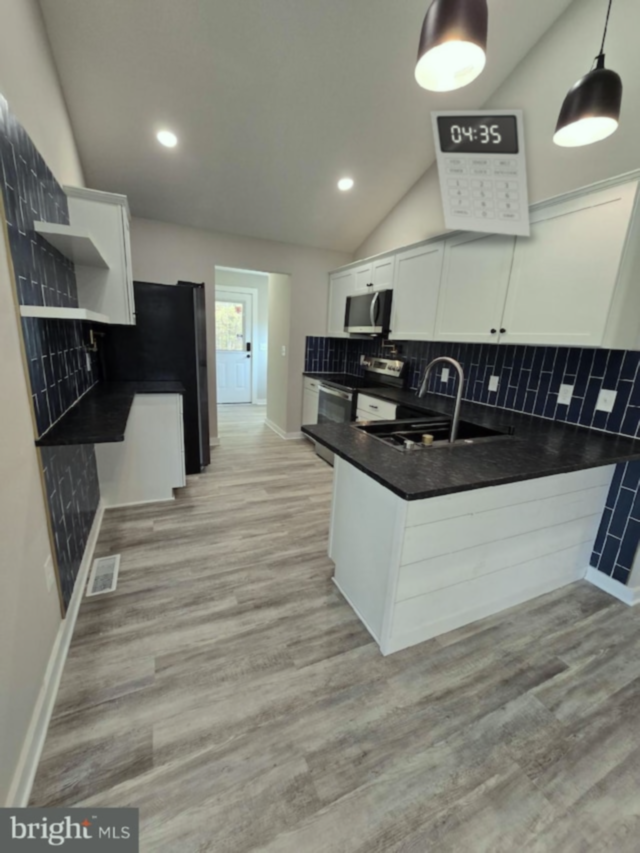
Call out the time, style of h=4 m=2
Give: h=4 m=35
